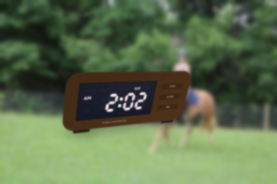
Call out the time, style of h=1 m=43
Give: h=2 m=2
